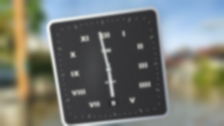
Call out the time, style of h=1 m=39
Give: h=5 m=59
